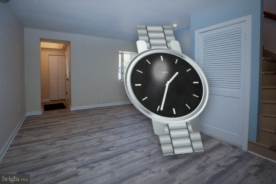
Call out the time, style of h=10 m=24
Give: h=1 m=34
